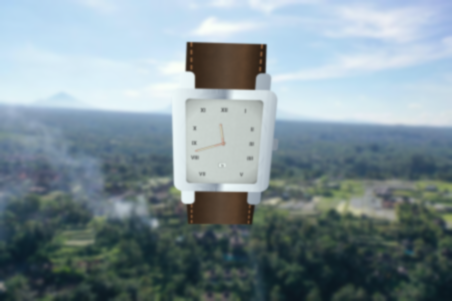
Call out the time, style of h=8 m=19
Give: h=11 m=42
